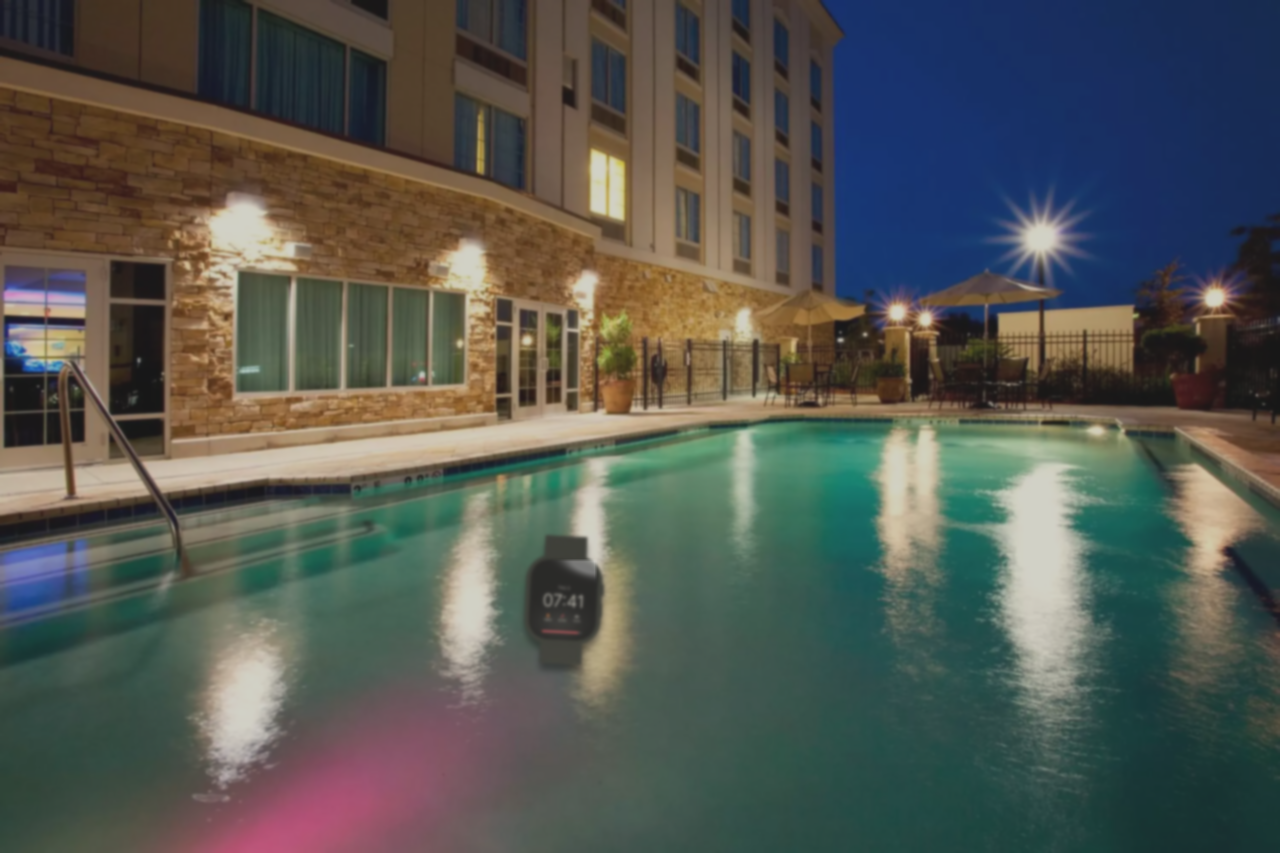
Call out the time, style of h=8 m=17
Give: h=7 m=41
